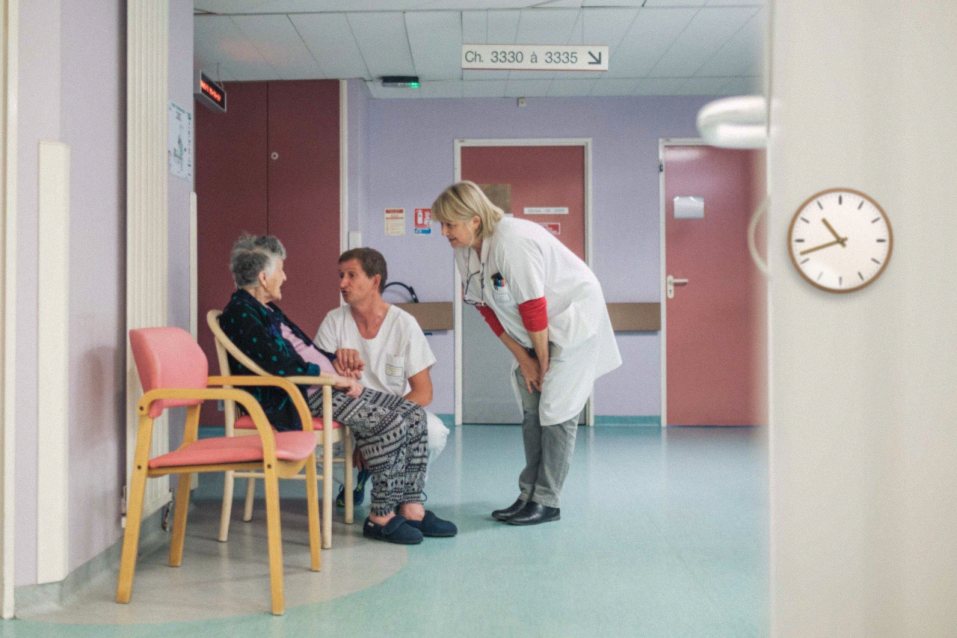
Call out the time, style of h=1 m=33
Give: h=10 m=42
